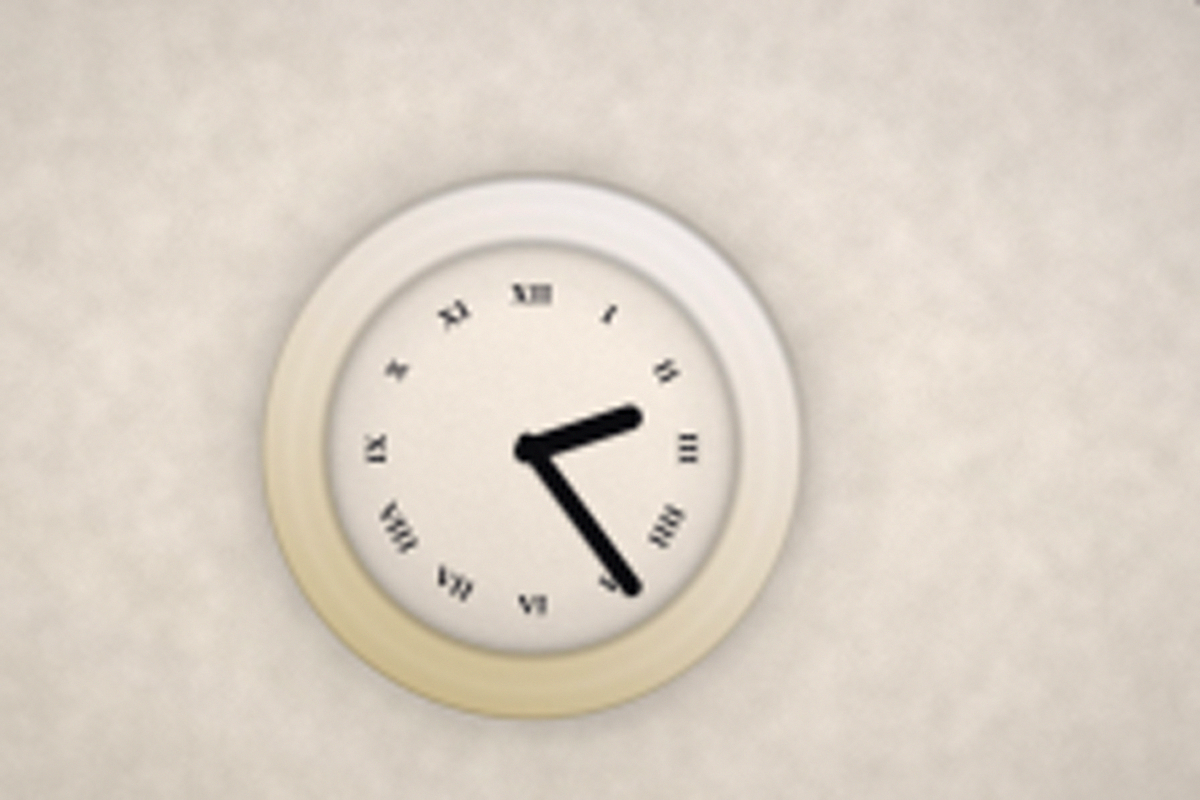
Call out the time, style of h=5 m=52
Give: h=2 m=24
